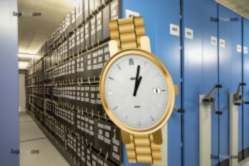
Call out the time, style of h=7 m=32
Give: h=1 m=3
